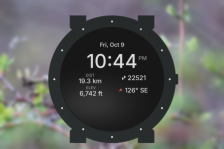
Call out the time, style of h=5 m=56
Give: h=10 m=44
